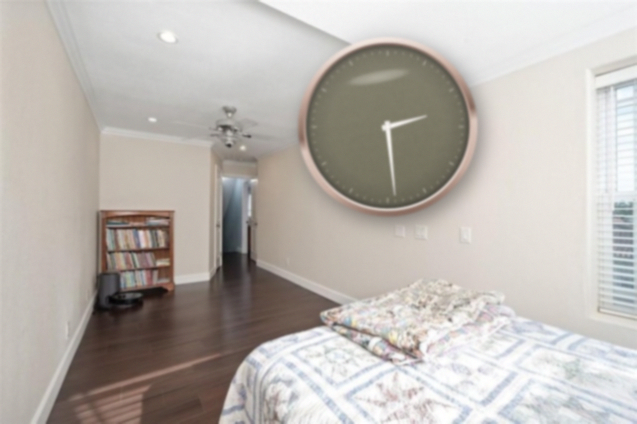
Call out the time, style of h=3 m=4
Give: h=2 m=29
